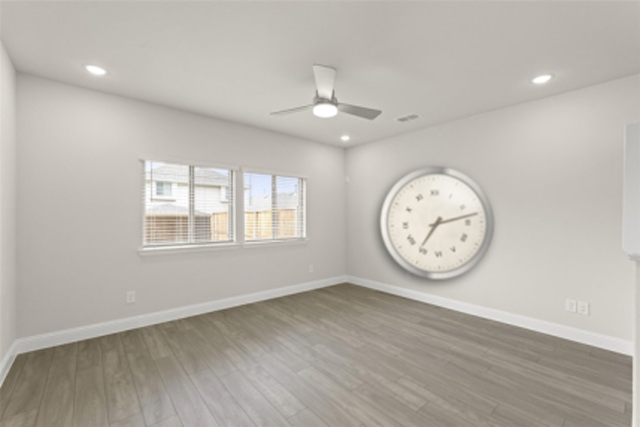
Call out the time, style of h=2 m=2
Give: h=7 m=13
